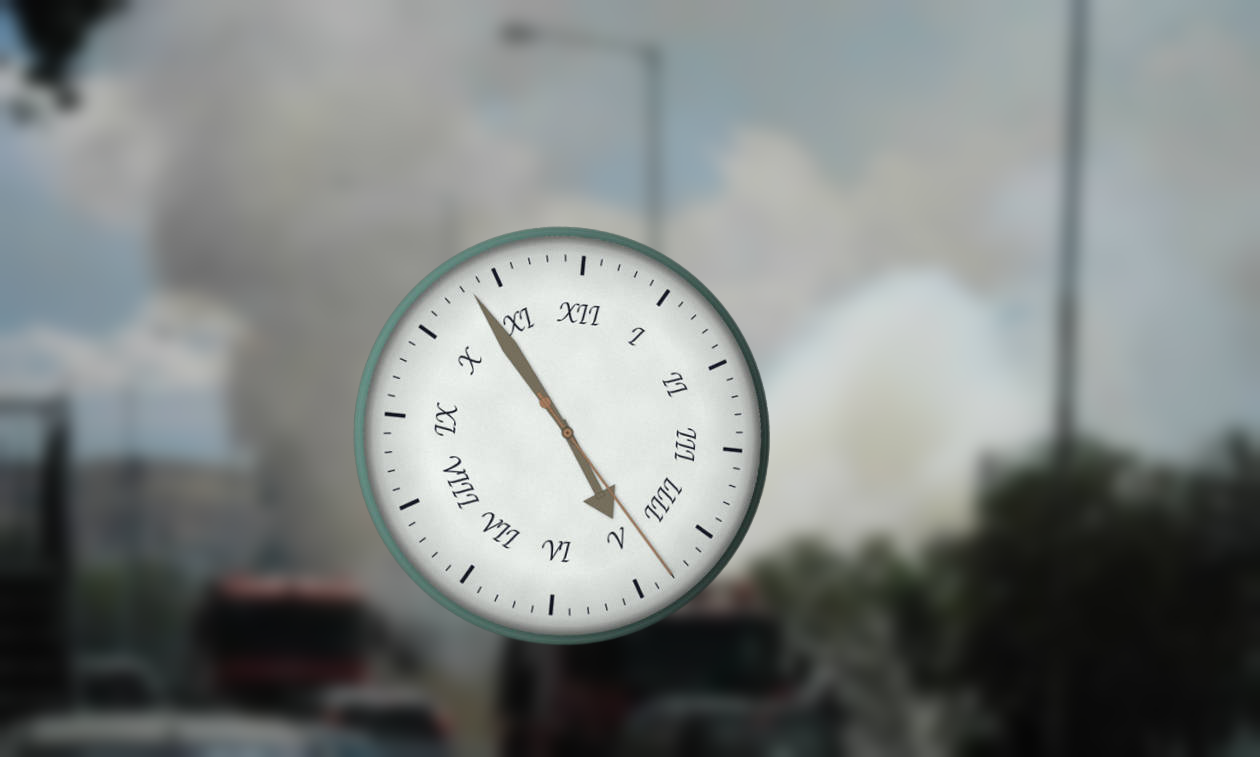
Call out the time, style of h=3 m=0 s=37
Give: h=4 m=53 s=23
